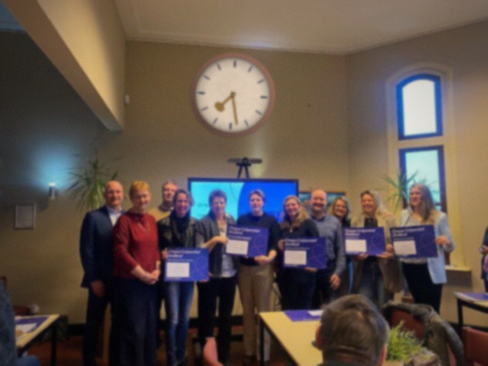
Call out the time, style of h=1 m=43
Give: h=7 m=28
